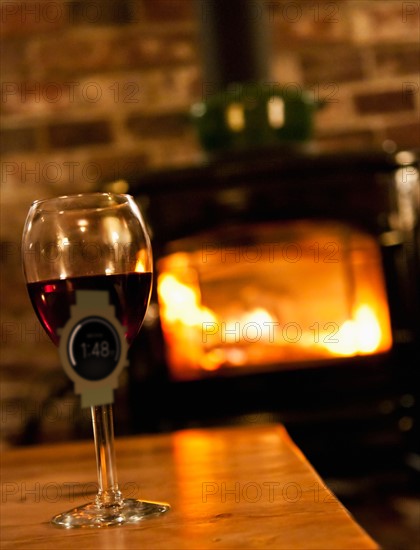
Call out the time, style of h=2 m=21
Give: h=1 m=48
